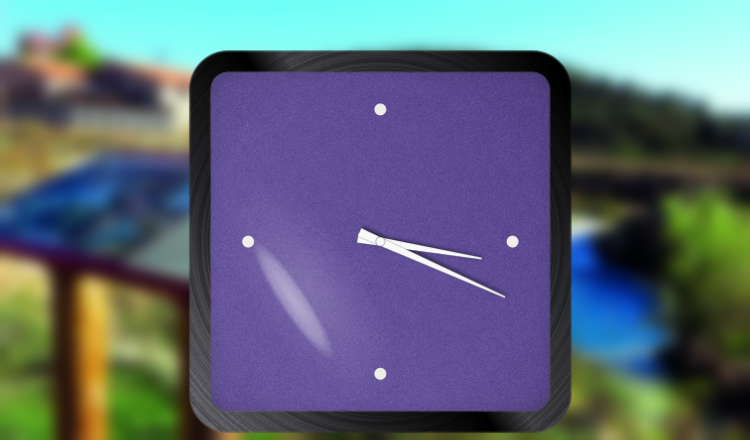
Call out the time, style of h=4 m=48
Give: h=3 m=19
